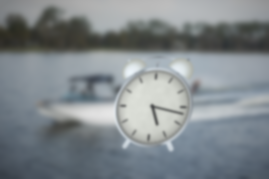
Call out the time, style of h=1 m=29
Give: h=5 m=17
